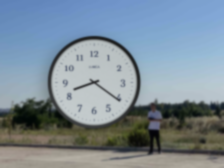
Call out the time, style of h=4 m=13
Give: h=8 m=21
